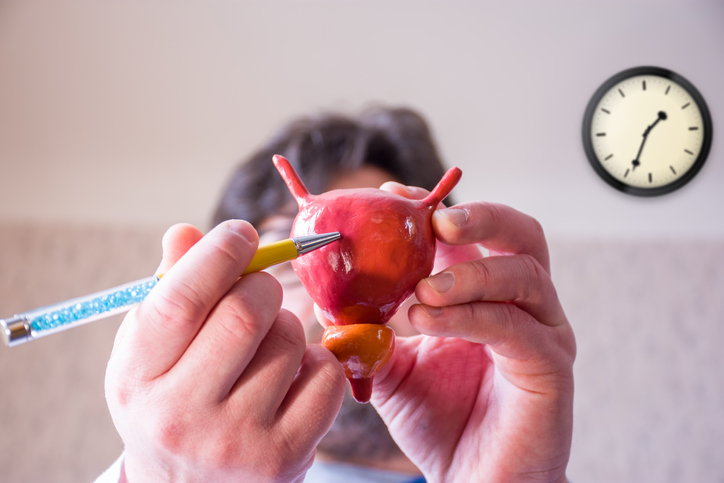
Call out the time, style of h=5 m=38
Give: h=1 m=34
